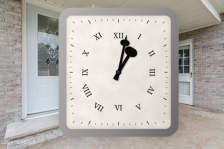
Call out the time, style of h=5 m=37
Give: h=1 m=2
